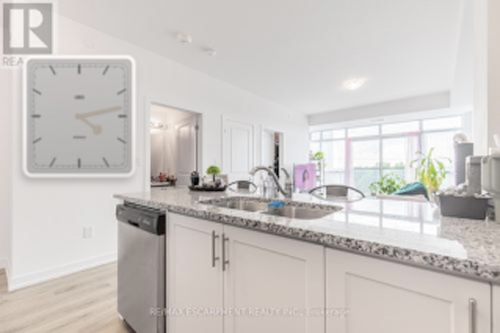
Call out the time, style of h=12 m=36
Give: h=4 m=13
